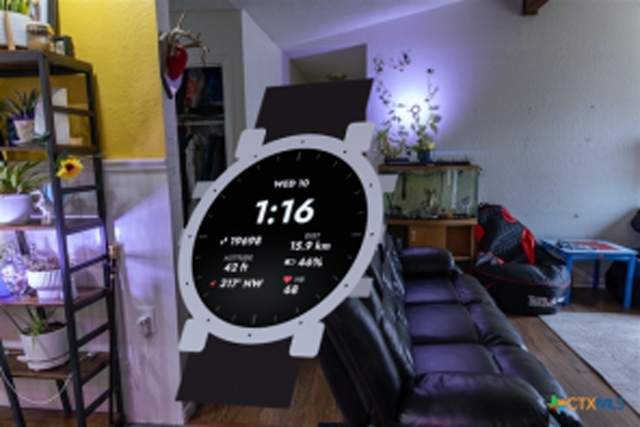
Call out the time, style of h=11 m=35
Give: h=1 m=16
